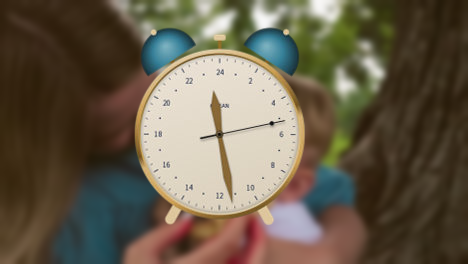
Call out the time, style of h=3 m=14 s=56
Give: h=23 m=28 s=13
